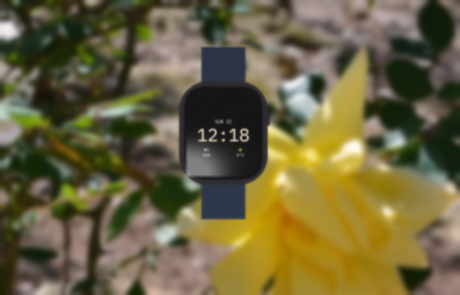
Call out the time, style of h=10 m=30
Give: h=12 m=18
